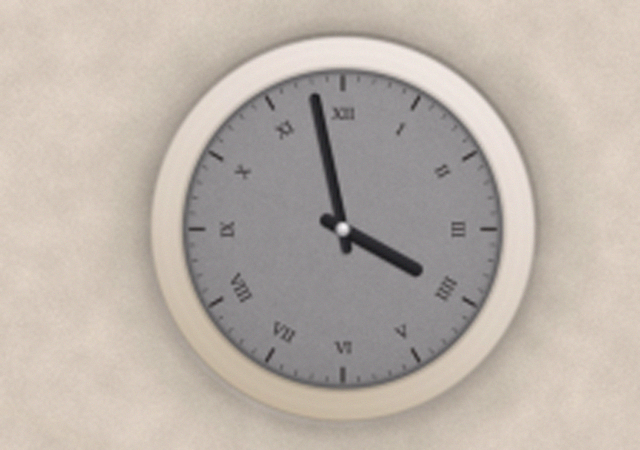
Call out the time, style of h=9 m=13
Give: h=3 m=58
